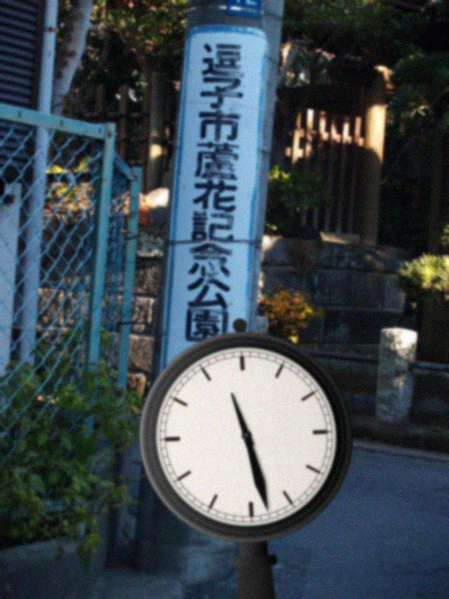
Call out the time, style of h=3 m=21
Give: h=11 m=28
